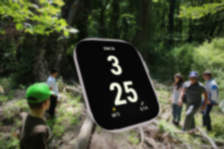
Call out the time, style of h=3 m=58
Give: h=3 m=25
